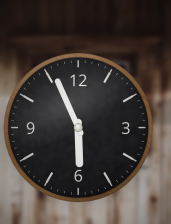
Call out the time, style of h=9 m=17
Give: h=5 m=56
